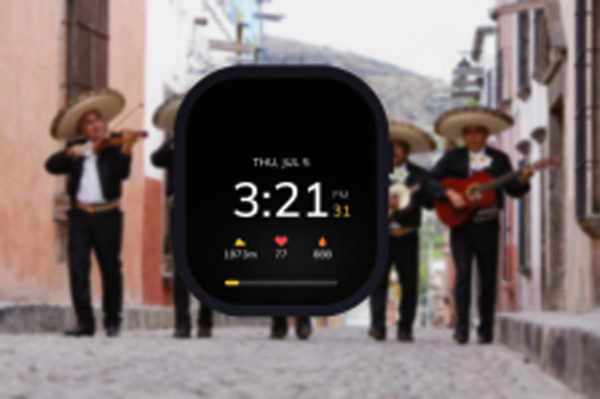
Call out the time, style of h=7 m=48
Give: h=3 m=21
